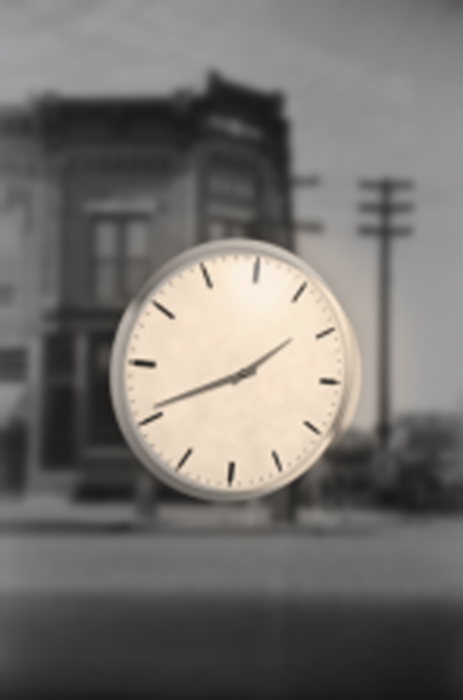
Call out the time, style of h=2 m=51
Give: h=1 m=41
